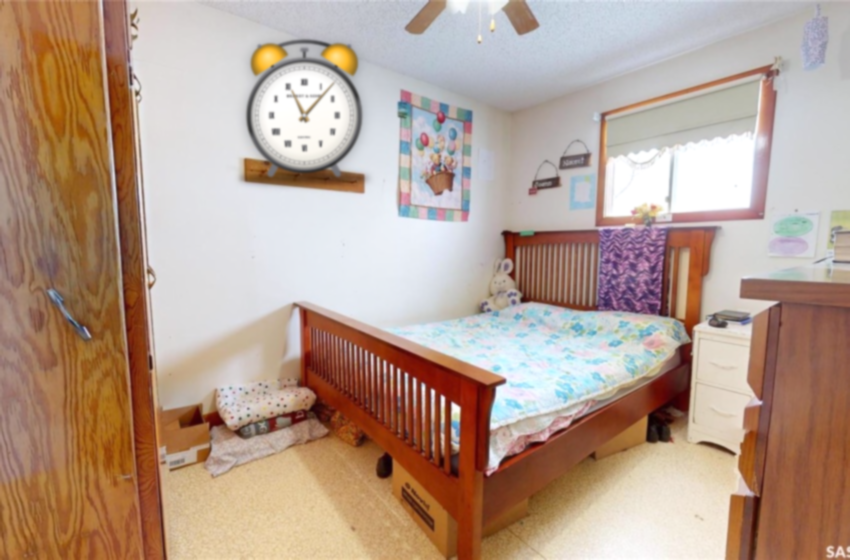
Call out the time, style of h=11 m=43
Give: h=11 m=7
